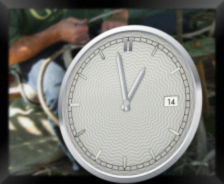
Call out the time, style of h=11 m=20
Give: h=12 m=58
